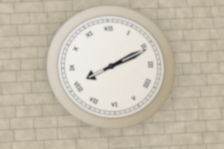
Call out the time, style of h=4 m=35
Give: h=8 m=11
